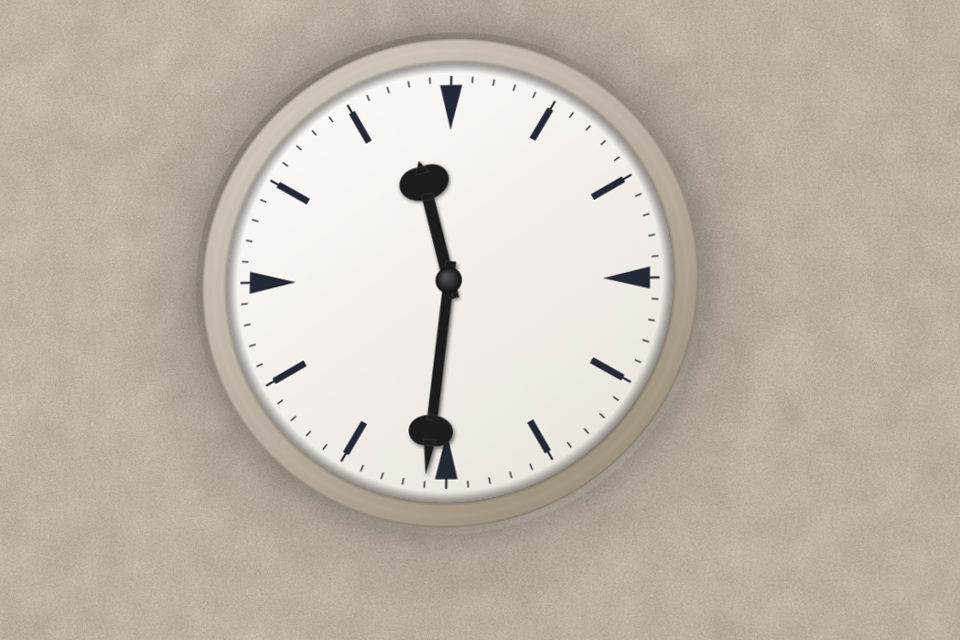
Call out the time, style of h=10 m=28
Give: h=11 m=31
